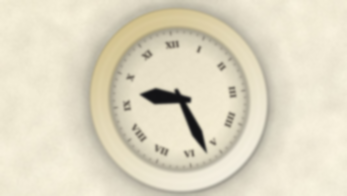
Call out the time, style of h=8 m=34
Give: h=9 m=27
